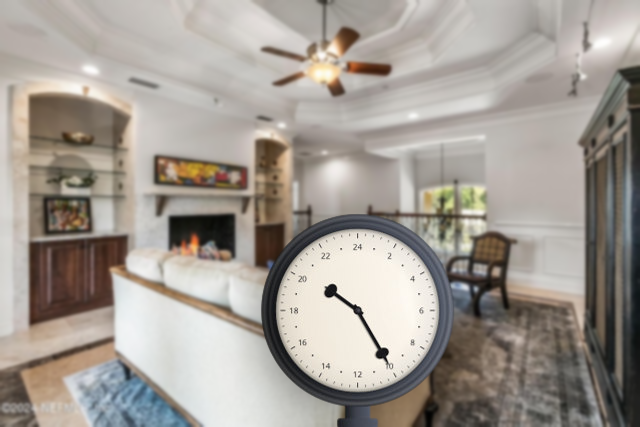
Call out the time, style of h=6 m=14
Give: h=20 m=25
